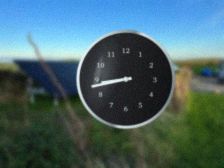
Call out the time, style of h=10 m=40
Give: h=8 m=43
